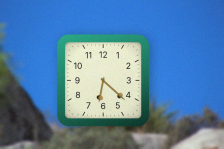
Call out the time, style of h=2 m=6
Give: h=6 m=22
